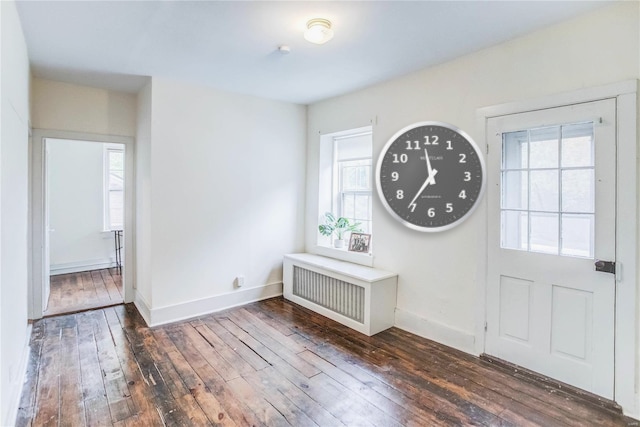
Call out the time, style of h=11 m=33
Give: h=11 m=36
